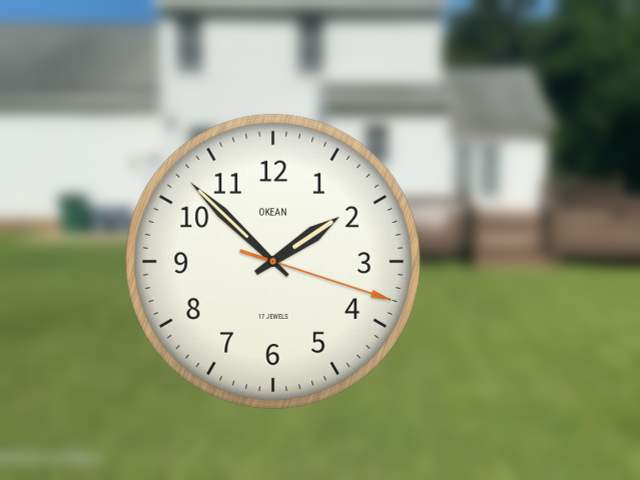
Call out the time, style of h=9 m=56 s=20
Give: h=1 m=52 s=18
